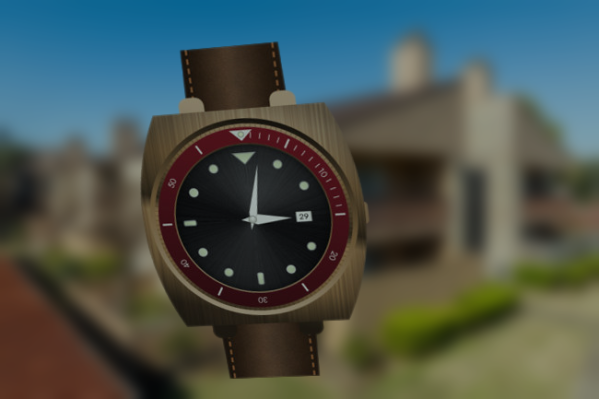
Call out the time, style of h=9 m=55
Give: h=3 m=2
